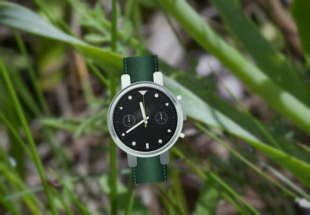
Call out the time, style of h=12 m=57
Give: h=11 m=40
